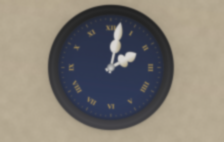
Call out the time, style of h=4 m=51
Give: h=2 m=2
